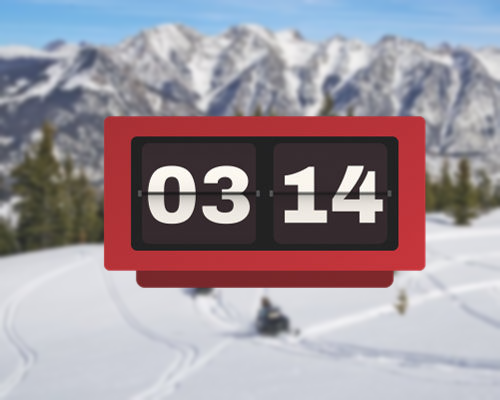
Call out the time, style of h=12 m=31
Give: h=3 m=14
